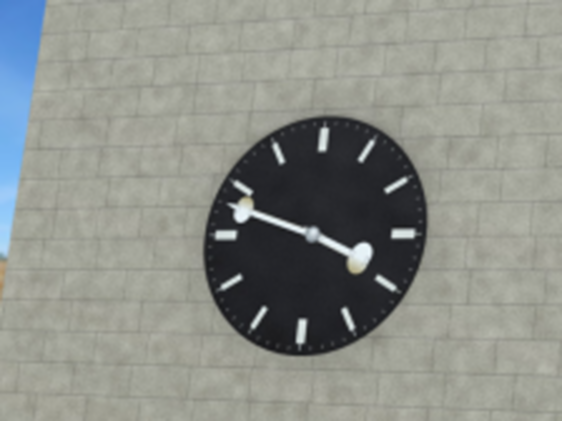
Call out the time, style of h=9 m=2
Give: h=3 m=48
